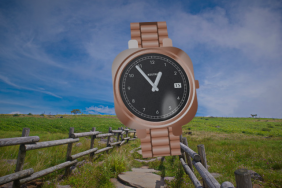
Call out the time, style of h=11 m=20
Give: h=12 m=54
